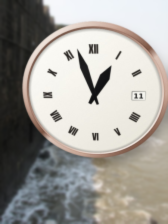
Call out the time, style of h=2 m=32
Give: h=12 m=57
